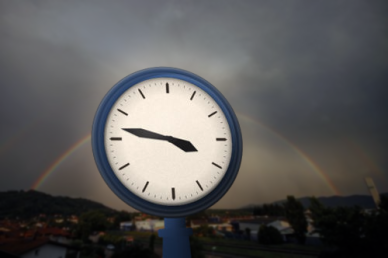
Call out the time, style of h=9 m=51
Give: h=3 m=47
